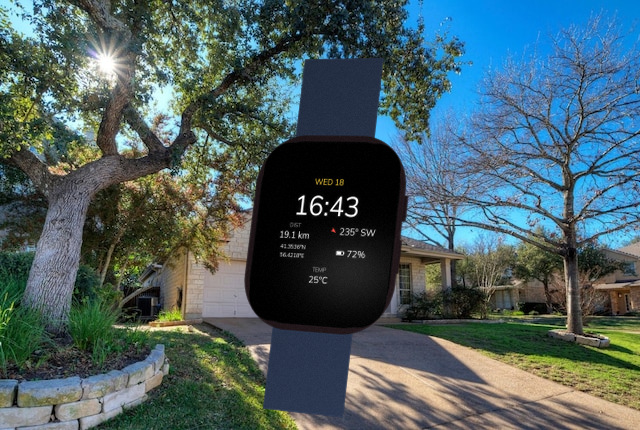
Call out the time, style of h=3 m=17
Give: h=16 m=43
